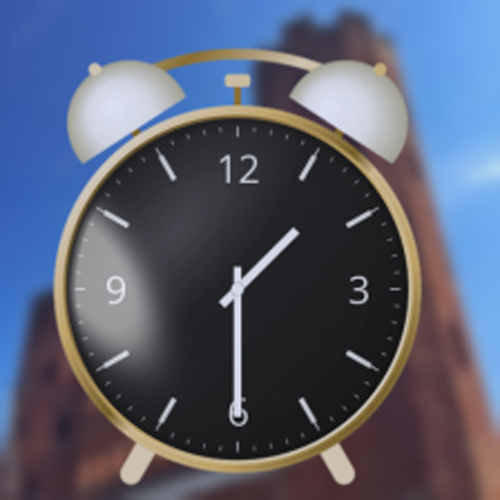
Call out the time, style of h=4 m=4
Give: h=1 m=30
